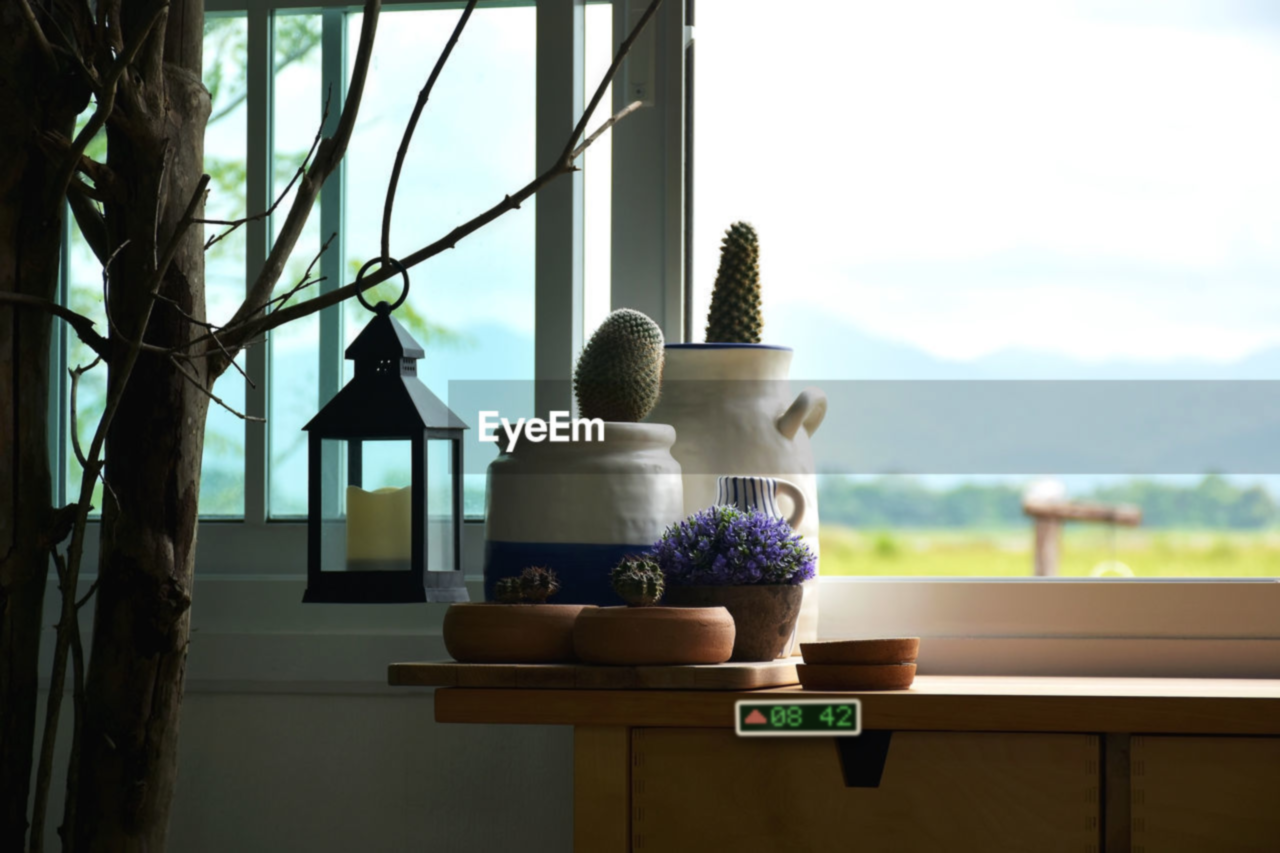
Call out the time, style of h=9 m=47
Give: h=8 m=42
